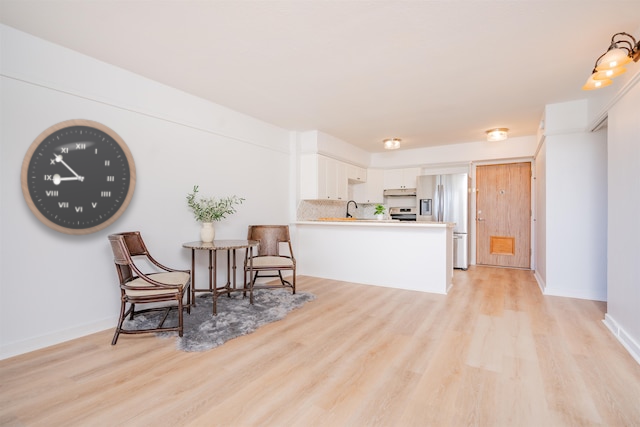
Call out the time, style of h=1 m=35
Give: h=8 m=52
